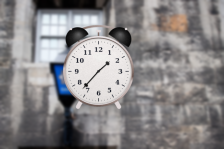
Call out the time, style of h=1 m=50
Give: h=1 m=37
